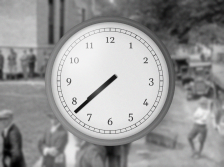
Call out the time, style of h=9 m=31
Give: h=7 m=38
